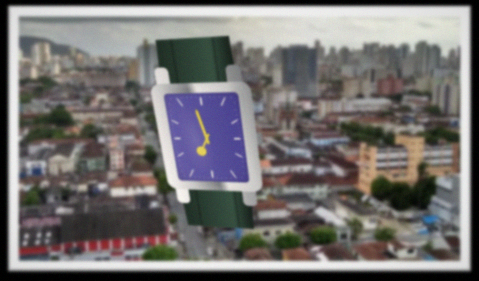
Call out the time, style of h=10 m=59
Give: h=6 m=58
